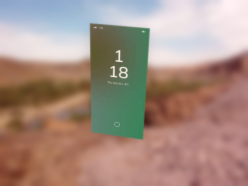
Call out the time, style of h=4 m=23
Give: h=1 m=18
